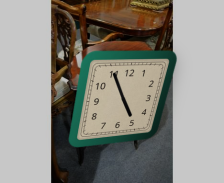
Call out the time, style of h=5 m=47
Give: h=4 m=55
